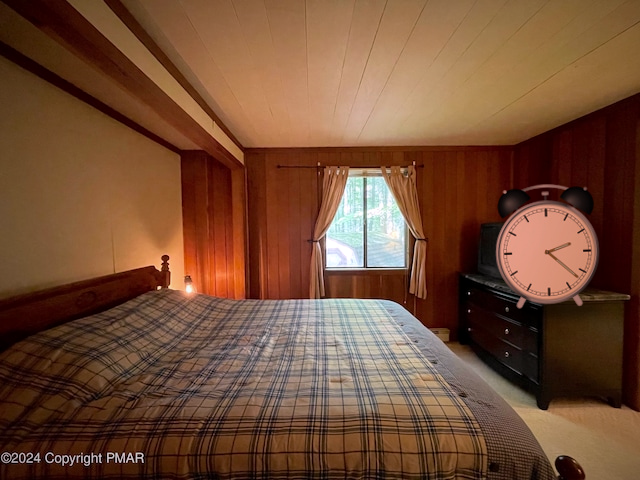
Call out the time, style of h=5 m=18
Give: h=2 m=22
